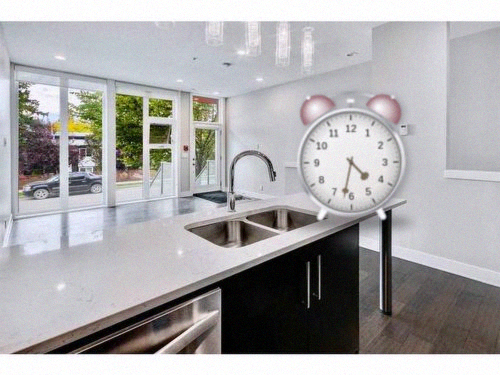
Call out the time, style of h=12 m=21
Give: h=4 m=32
